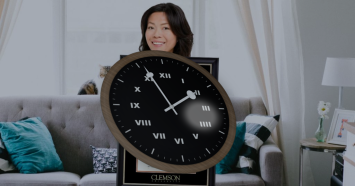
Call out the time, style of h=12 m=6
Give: h=1 m=56
